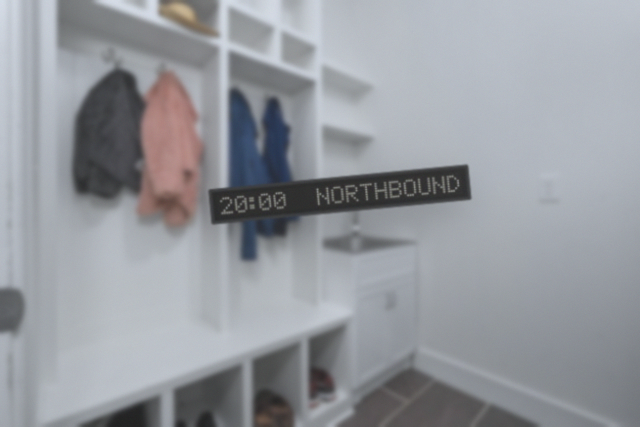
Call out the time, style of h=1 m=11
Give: h=20 m=0
